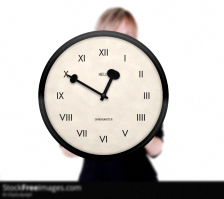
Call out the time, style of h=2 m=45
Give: h=12 m=50
